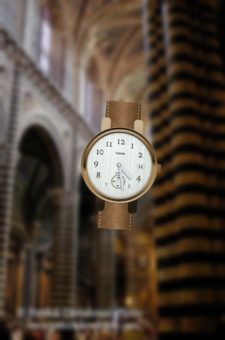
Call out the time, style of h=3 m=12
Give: h=4 m=28
